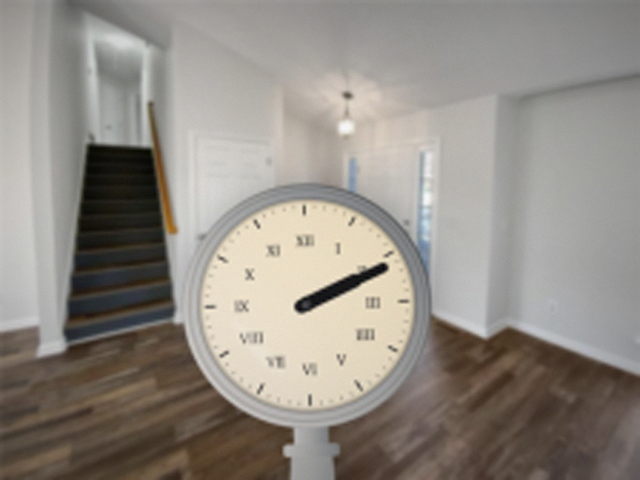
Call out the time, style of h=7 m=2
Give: h=2 m=11
